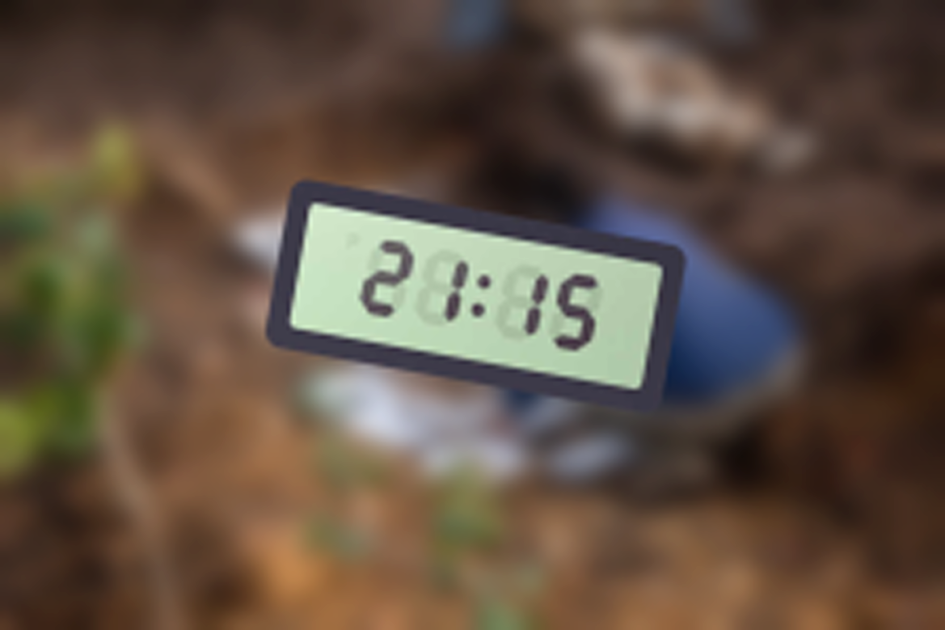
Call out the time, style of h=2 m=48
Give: h=21 m=15
